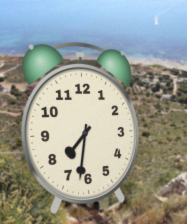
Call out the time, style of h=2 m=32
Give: h=7 m=32
